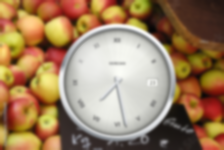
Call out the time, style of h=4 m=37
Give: h=7 m=28
